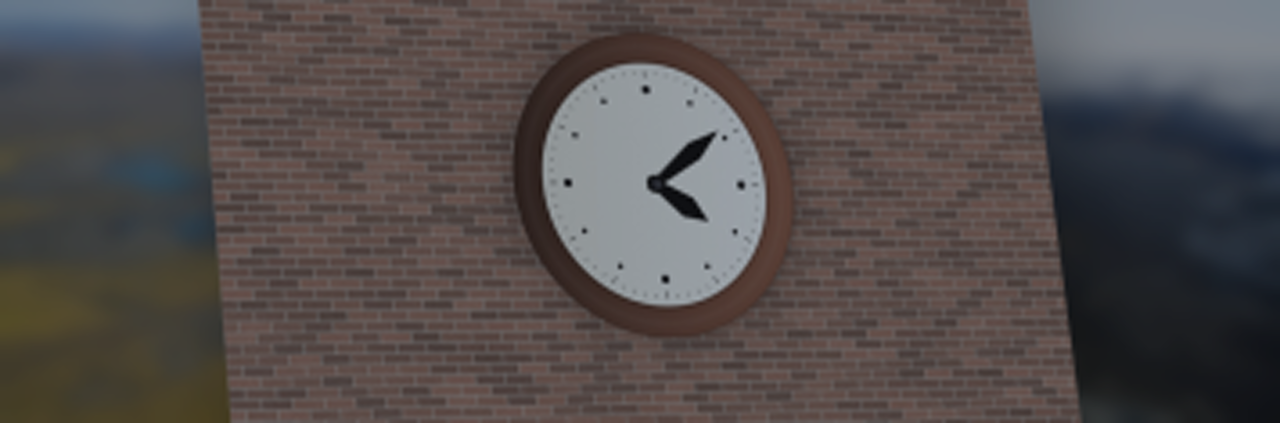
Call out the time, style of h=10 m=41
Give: h=4 m=9
